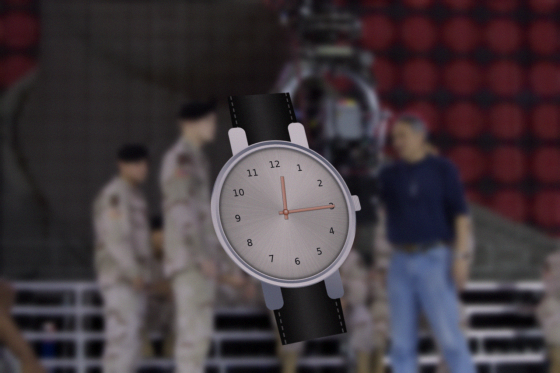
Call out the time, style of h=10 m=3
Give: h=12 m=15
